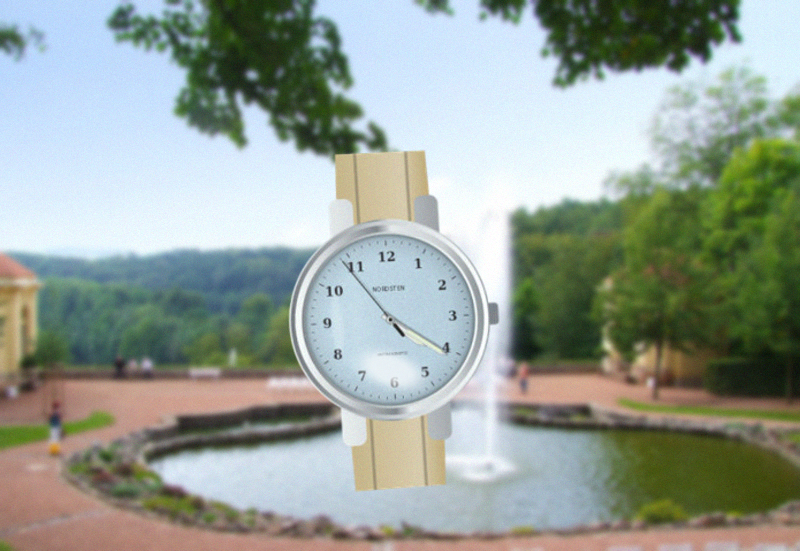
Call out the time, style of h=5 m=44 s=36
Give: h=4 m=20 s=54
